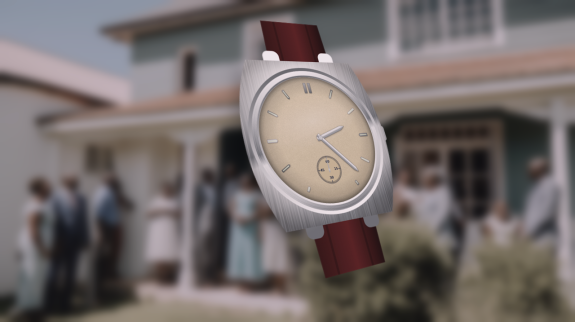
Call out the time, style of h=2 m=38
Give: h=2 m=23
